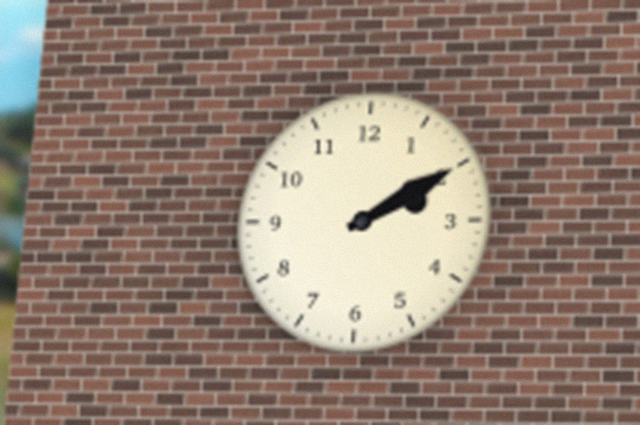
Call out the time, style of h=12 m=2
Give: h=2 m=10
